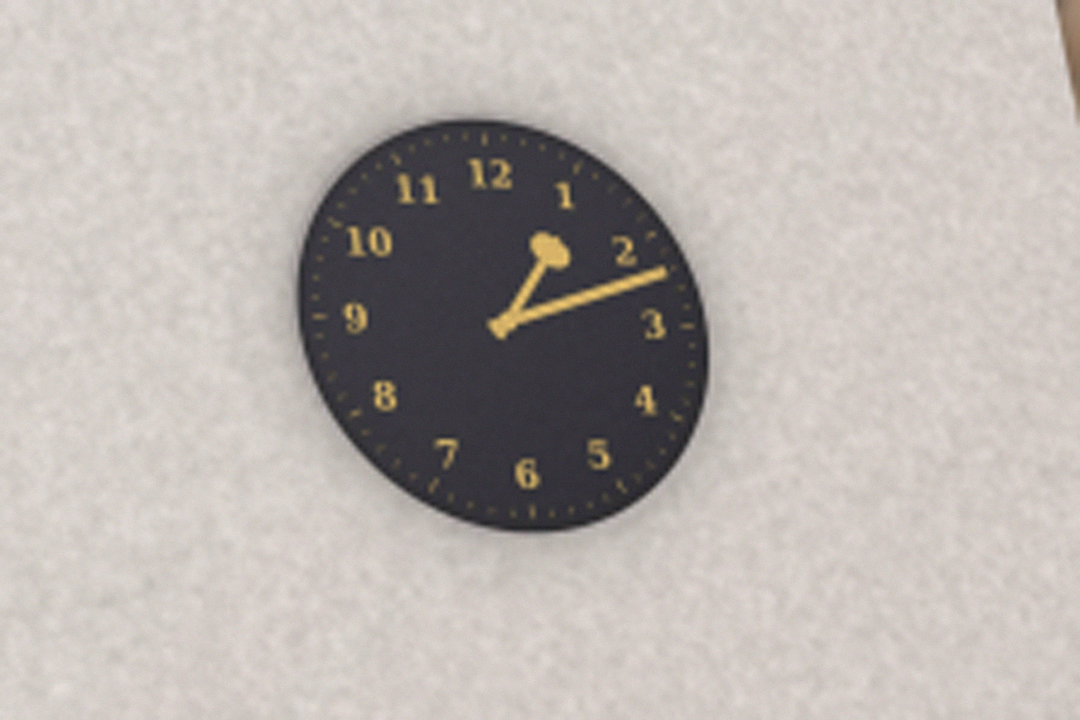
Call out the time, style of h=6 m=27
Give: h=1 m=12
